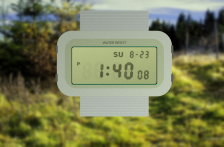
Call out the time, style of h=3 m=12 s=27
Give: h=1 m=40 s=8
